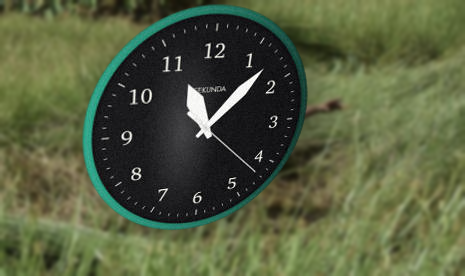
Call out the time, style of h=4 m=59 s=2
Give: h=11 m=7 s=22
